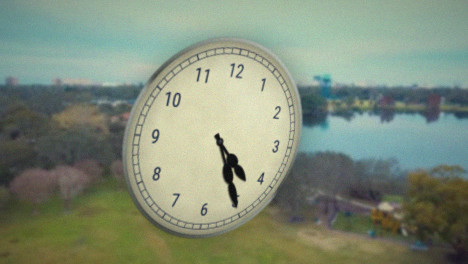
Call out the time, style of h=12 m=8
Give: h=4 m=25
